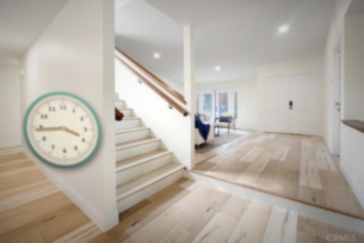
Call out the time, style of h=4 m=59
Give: h=3 m=44
